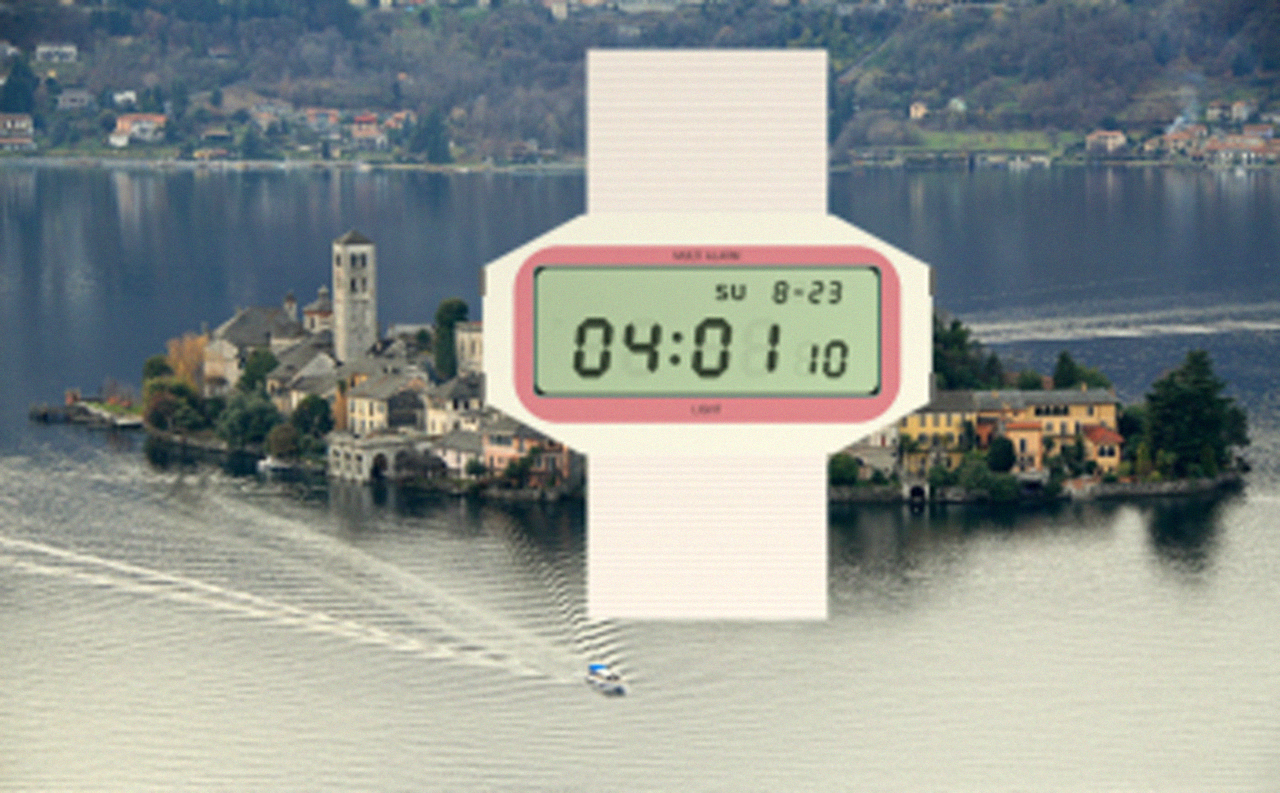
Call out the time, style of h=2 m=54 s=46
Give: h=4 m=1 s=10
